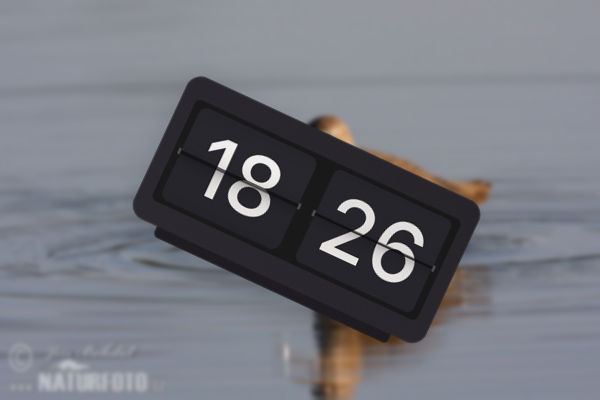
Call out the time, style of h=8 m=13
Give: h=18 m=26
